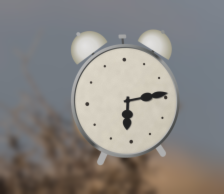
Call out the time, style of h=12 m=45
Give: h=6 m=14
